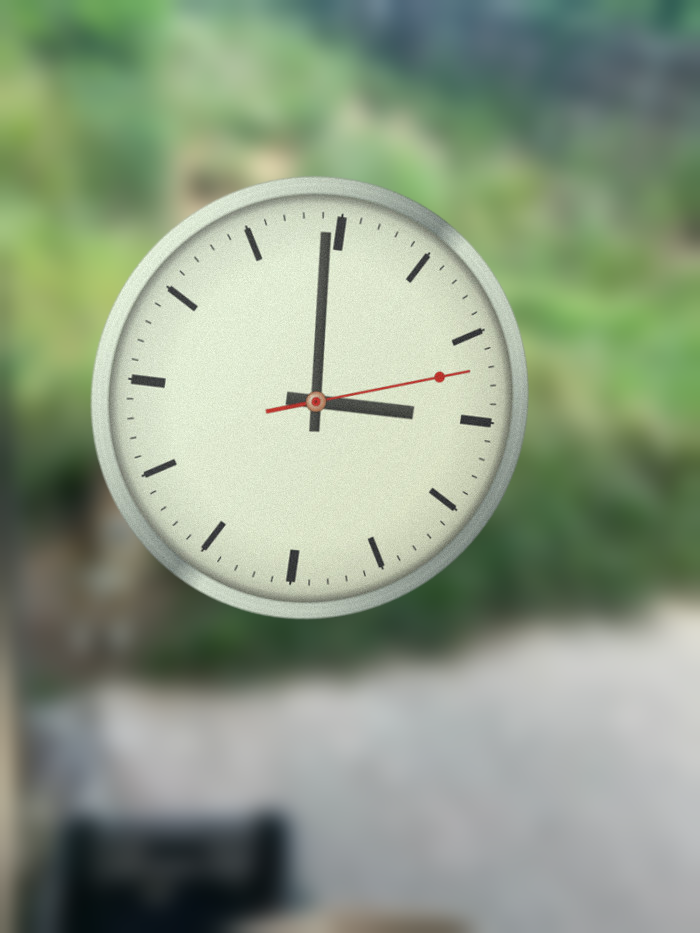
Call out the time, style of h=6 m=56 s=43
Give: h=2 m=59 s=12
